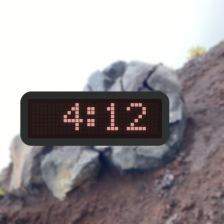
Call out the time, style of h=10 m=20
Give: h=4 m=12
